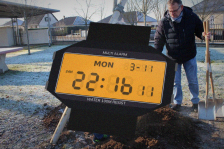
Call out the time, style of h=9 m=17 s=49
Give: h=22 m=16 s=11
